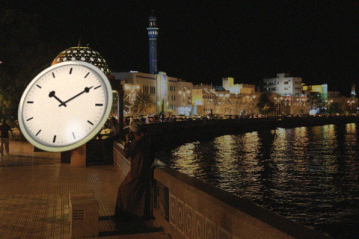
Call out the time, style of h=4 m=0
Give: h=10 m=9
